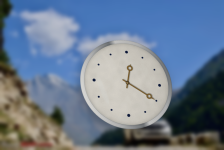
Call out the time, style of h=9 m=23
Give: h=12 m=20
